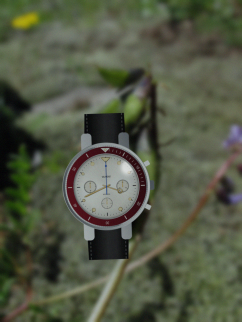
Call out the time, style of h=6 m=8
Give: h=3 m=41
